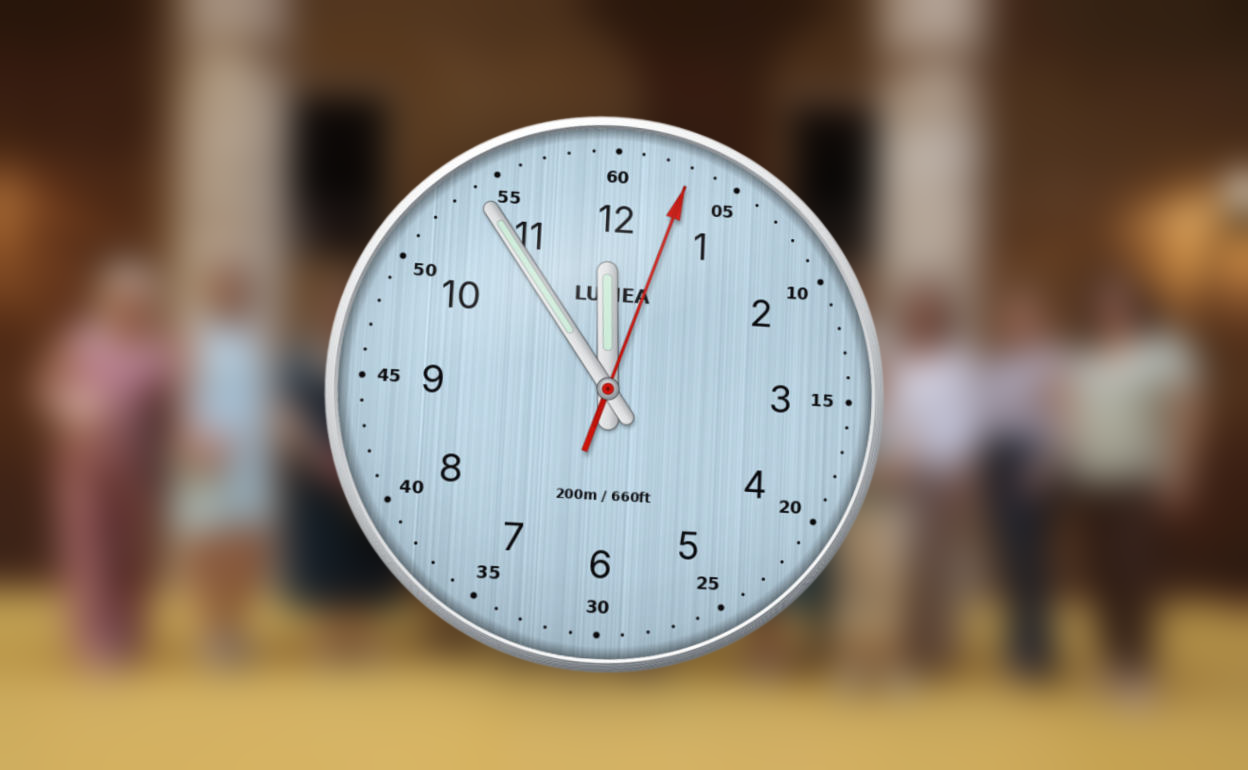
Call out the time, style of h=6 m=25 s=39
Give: h=11 m=54 s=3
